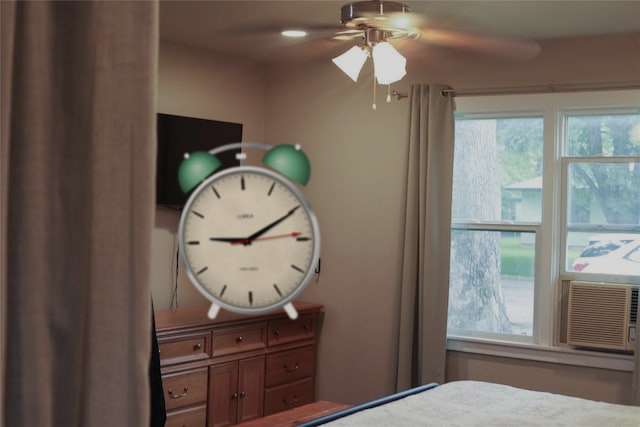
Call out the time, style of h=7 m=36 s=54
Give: h=9 m=10 s=14
